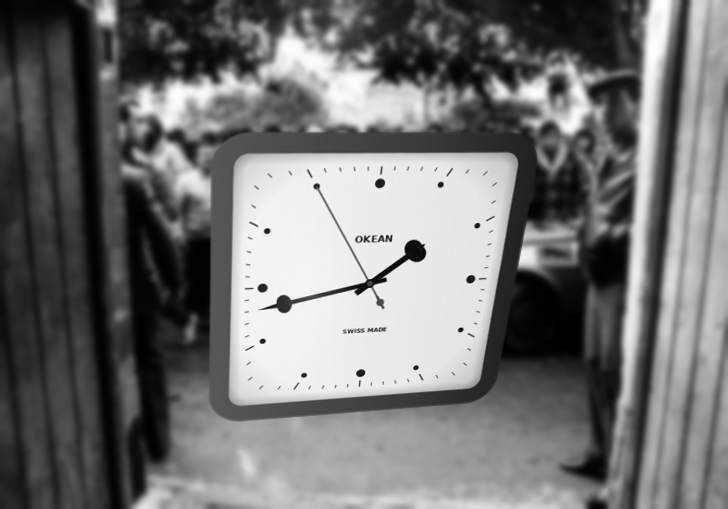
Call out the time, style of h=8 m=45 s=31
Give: h=1 m=42 s=55
